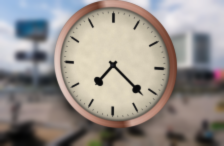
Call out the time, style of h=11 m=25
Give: h=7 m=22
